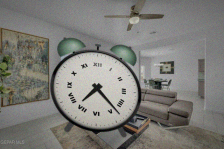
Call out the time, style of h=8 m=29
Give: h=7 m=23
